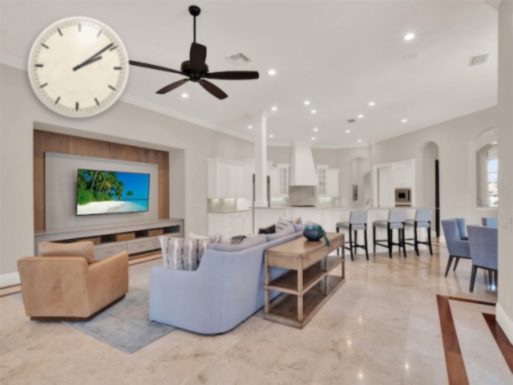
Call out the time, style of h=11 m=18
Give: h=2 m=9
